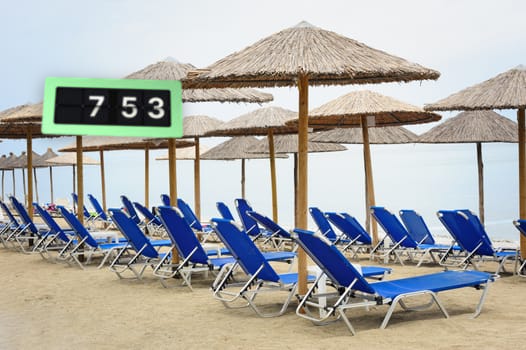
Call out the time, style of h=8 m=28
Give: h=7 m=53
